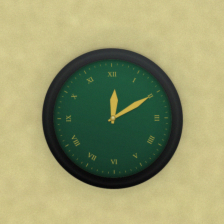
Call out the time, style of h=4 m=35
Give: h=12 m=10
